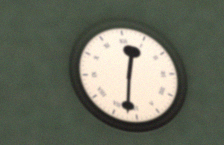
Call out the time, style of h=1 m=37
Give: h=12 m=32
